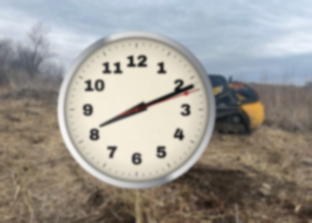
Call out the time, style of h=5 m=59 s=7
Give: h=8 m=11 s=12
